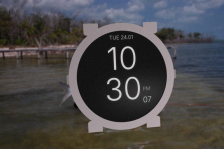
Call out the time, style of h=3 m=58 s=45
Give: h=10 m=30 s=7
